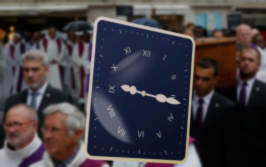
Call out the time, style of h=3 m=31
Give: h=9 m=16
